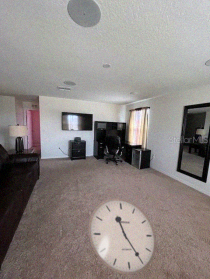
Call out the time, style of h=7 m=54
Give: h=11 m=25
